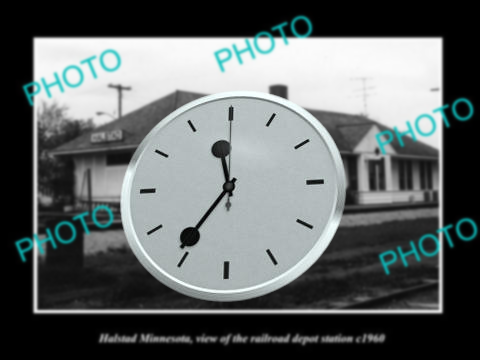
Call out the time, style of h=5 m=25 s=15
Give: h=11 m=36 s=0
